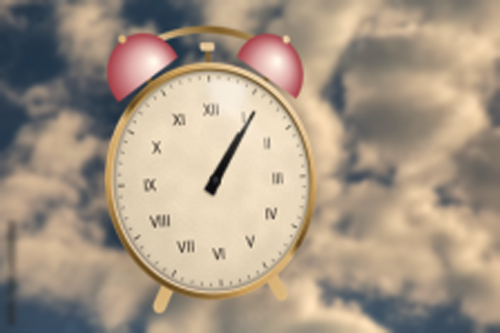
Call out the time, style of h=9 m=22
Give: h=1 m=6
